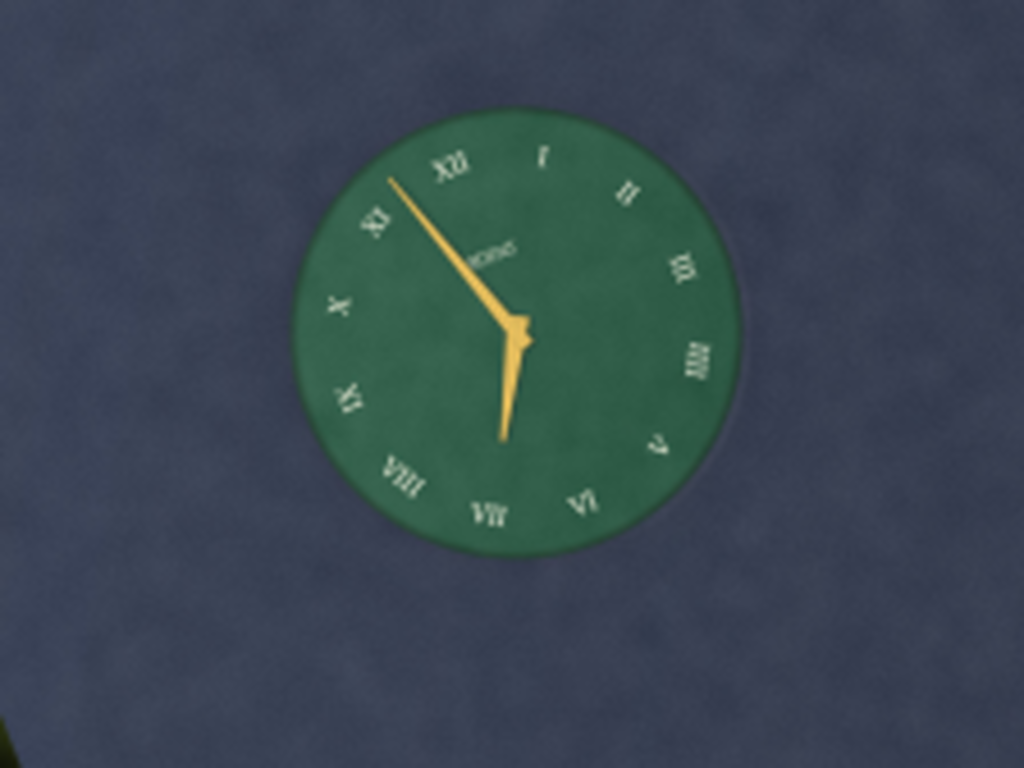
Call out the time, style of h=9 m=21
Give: h=6 m=57
